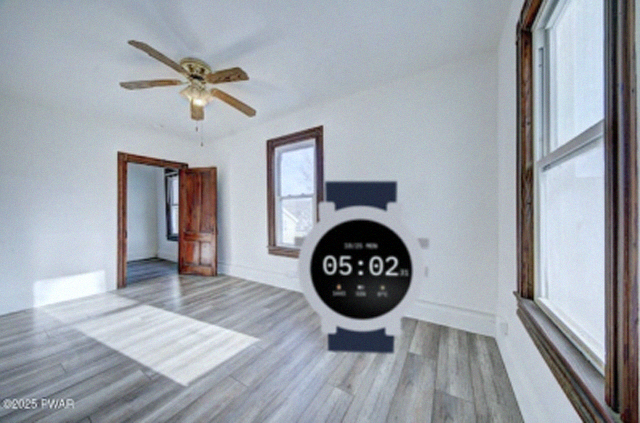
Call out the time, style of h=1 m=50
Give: h=5 m=2
